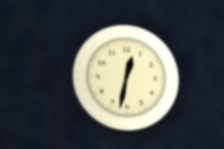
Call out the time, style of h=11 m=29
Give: h=12 m=32
